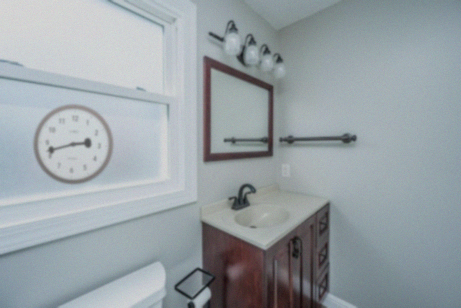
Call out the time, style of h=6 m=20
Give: h=2 m=42
